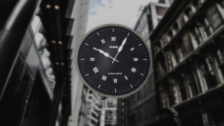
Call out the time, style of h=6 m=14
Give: h=10 m=5
